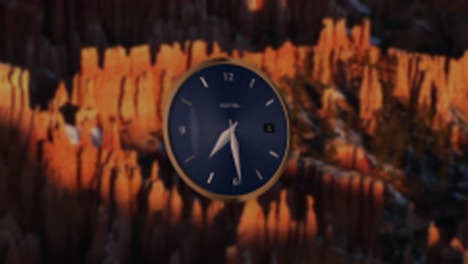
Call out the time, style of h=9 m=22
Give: h=7 m=29
